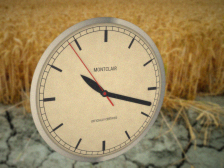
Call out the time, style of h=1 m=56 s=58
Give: h=10 m=17 s=54
